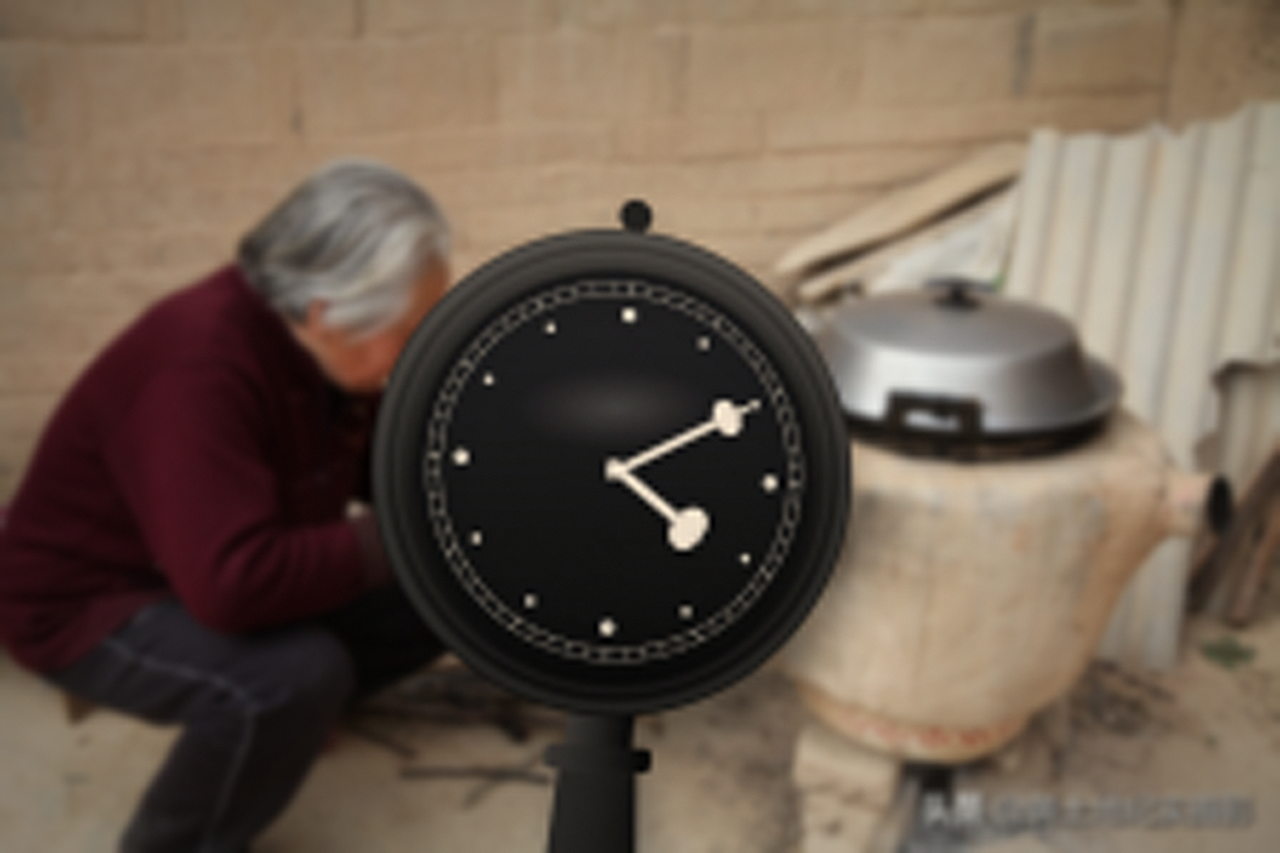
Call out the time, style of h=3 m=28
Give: h=4 m=10
